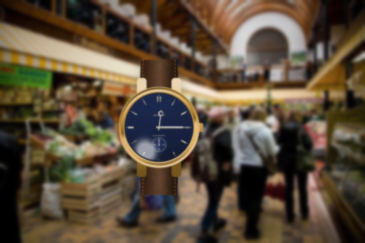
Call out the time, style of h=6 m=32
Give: h=12 m=15
